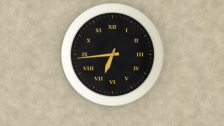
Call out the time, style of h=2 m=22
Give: h=6 m=44
